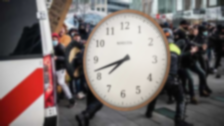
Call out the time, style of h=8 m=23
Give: h=7 m=42
